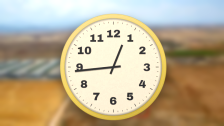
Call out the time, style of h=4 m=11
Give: h=12 m=44
